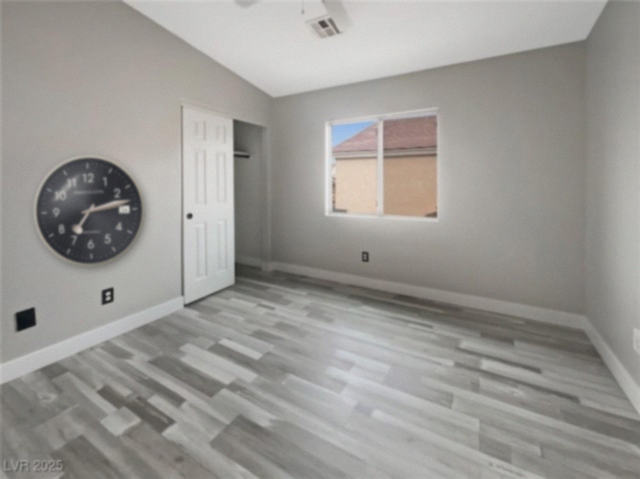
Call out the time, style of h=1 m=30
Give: h=7 m=13
